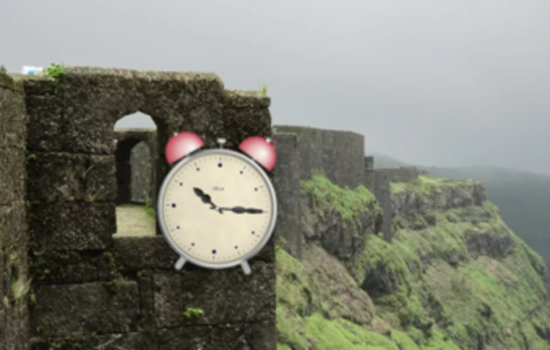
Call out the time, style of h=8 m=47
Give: h=10 m=15
